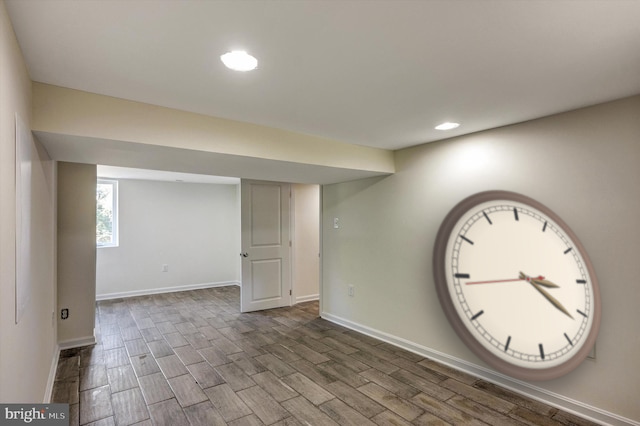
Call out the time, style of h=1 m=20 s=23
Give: h=3 m=21 s=44
